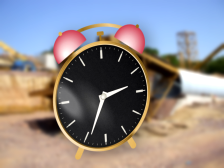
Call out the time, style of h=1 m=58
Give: h=2 m=34
